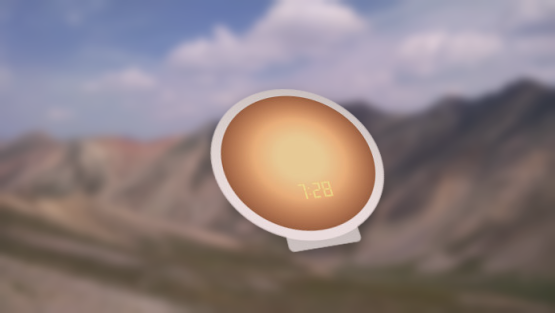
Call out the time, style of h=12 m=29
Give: h=7 m=28
